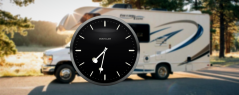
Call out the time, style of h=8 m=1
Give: h=7 m=32
